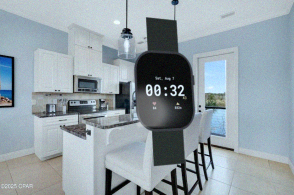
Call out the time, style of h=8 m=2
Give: h=0 m=32
